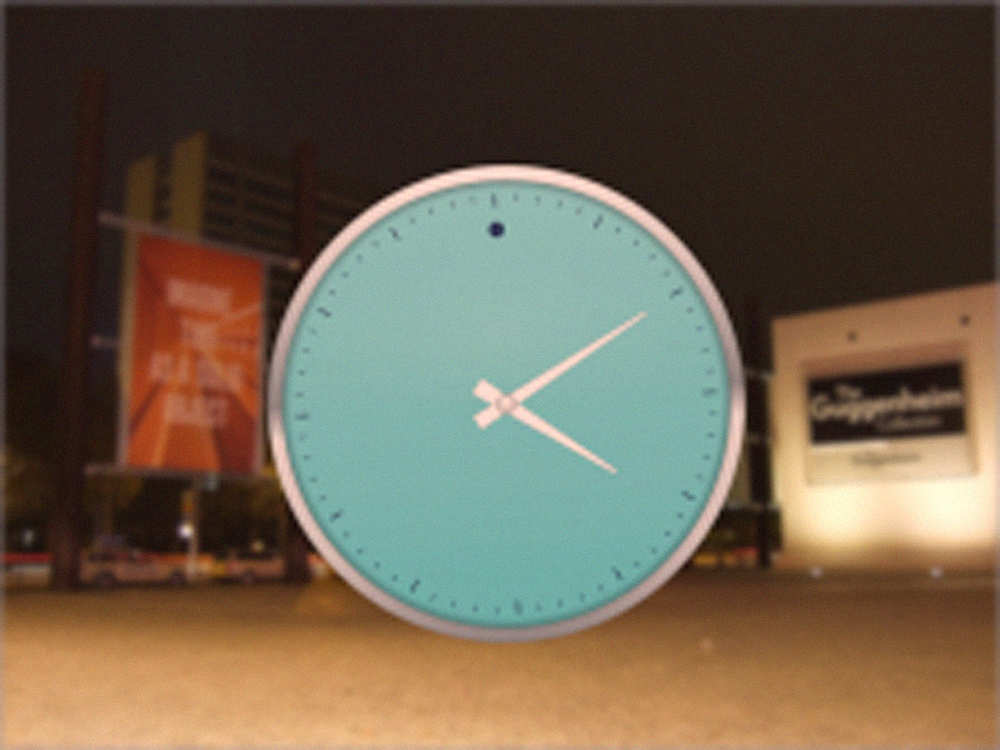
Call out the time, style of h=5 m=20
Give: h=4 m=10
